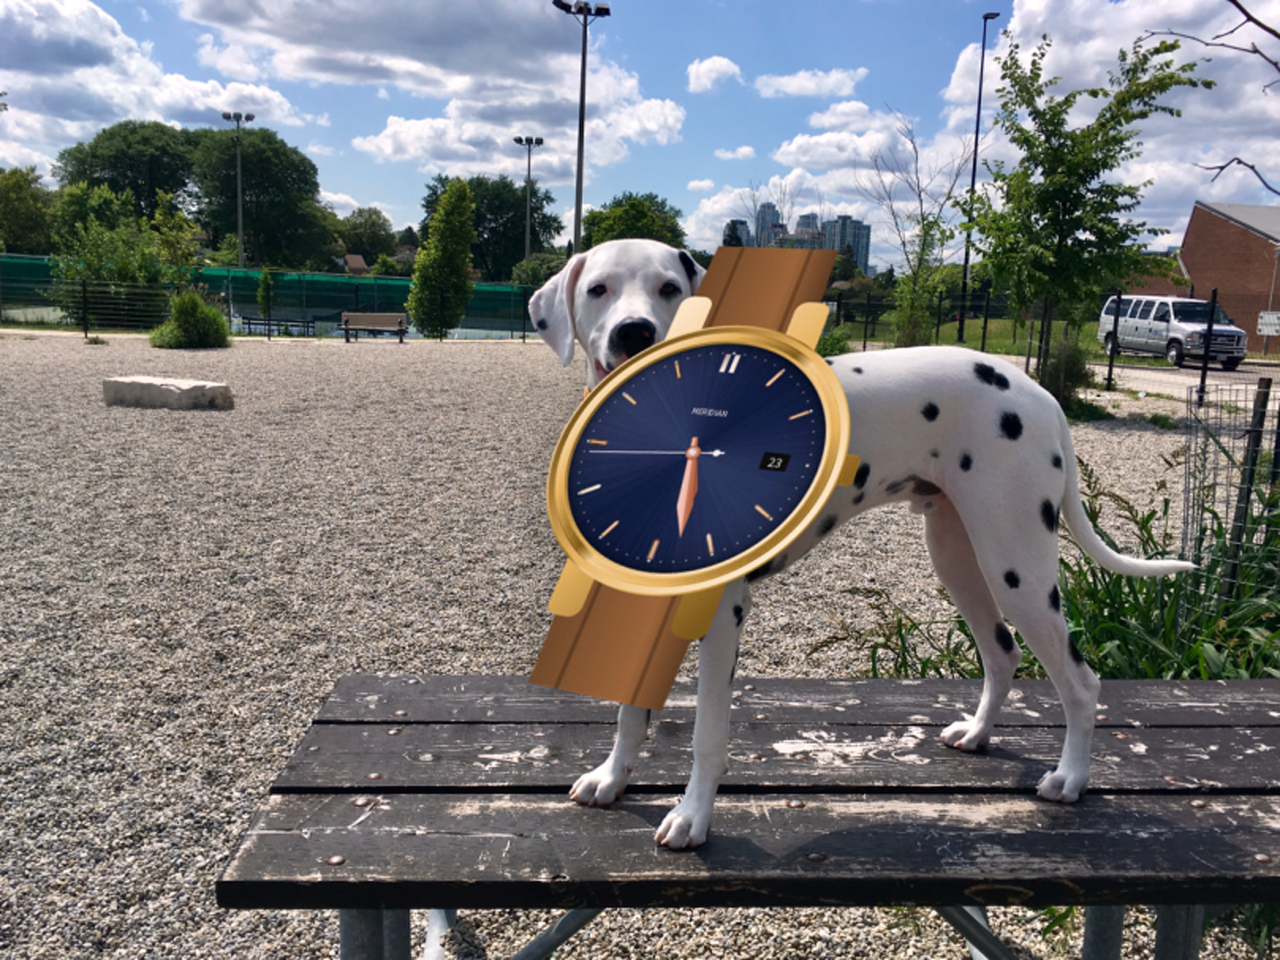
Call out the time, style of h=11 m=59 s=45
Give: h=5 m=27 s=44
